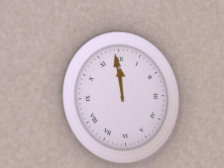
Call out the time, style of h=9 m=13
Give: h=11 m=59
